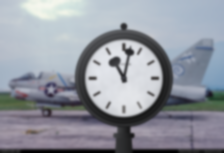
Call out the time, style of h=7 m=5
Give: h=11 m=2
